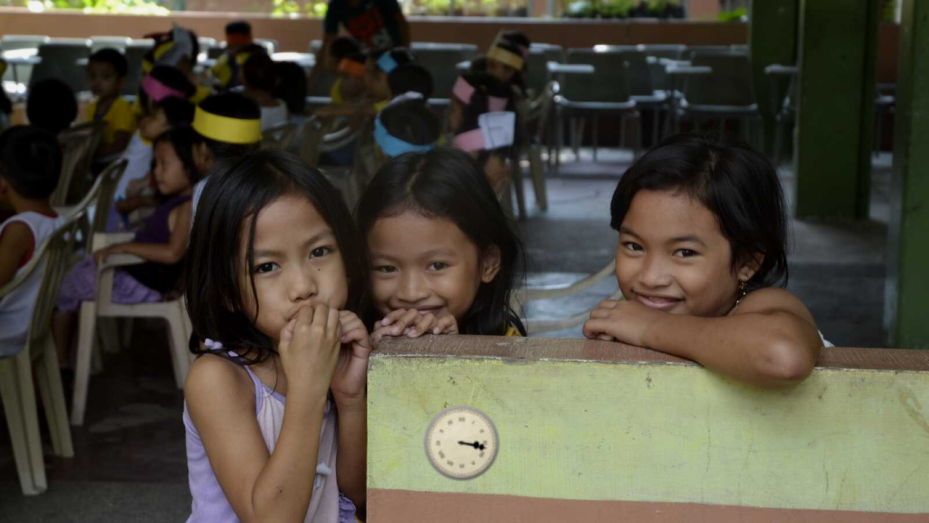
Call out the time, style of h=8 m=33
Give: h=3 m=17
